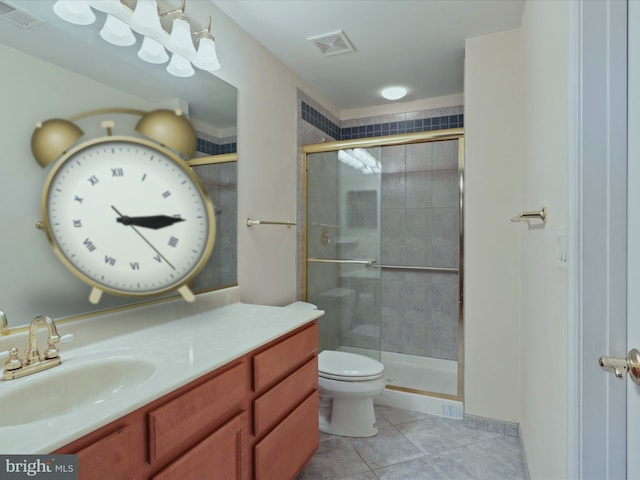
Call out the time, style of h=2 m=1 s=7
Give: h=3 m=15 s=24
